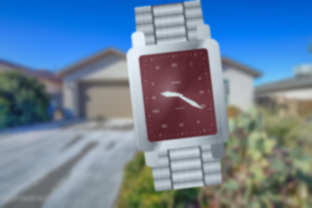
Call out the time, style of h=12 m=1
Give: h=9 m=21
